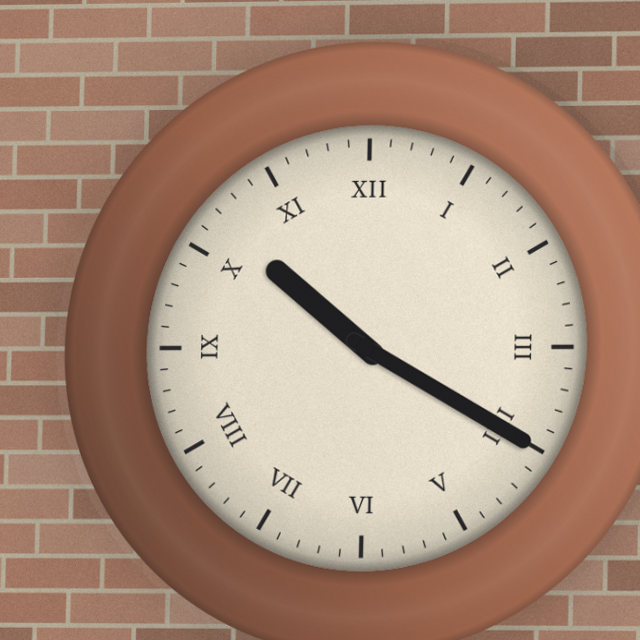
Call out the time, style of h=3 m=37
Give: h=10 m=20
